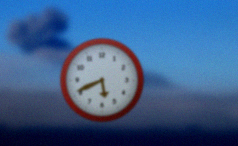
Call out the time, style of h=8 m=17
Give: h=5 m=41
